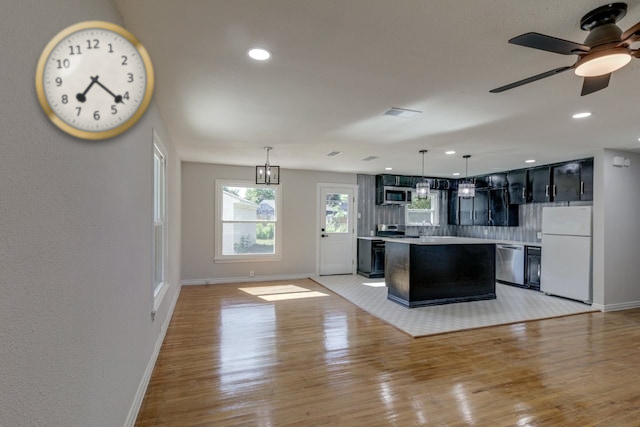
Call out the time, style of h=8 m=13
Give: h=7 m=22
